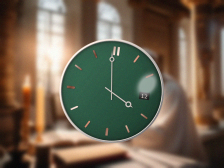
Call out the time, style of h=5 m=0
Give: h=3 m=59
